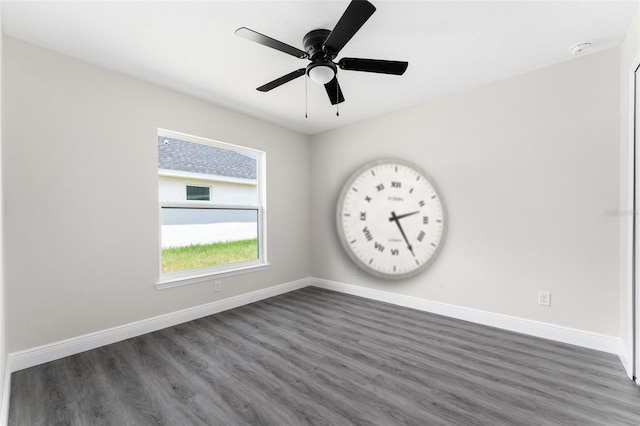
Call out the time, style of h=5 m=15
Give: h=2 m=25
